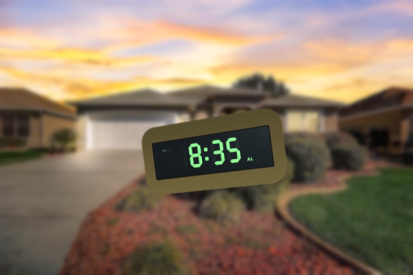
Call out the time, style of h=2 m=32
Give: h=8 m=35
